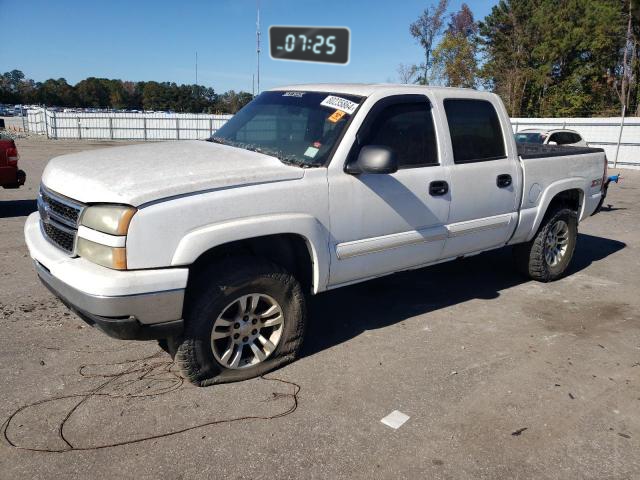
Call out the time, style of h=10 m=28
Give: h=7 m=25
